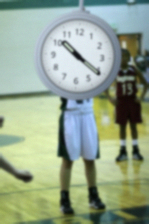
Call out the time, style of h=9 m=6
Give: h=10 m=21
